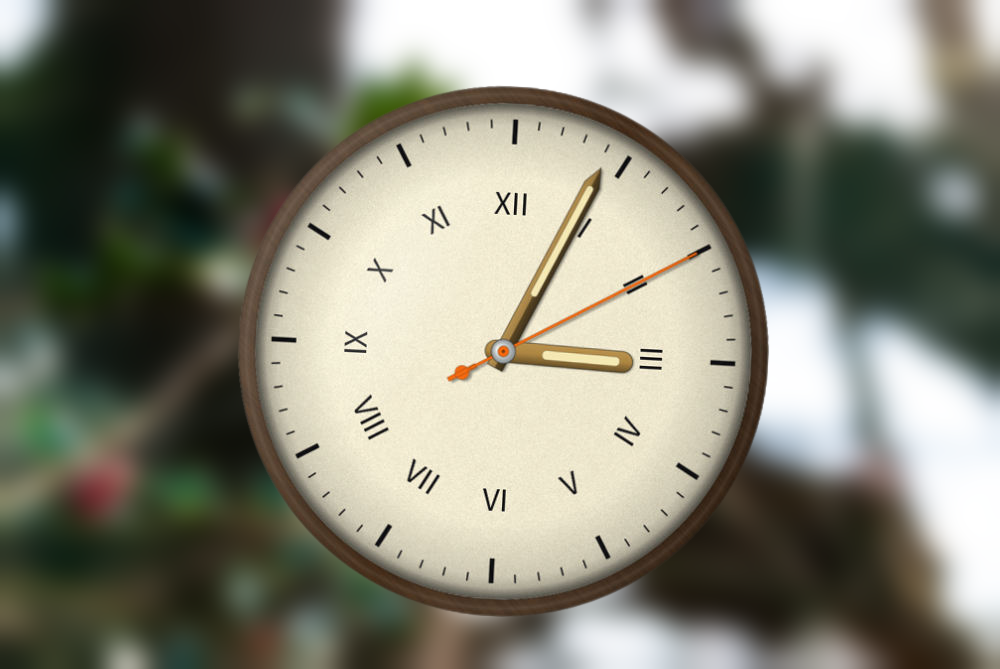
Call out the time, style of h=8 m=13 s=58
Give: h=3 m=4 s=10
